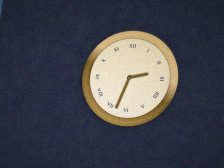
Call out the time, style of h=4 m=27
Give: h=2 m=33
